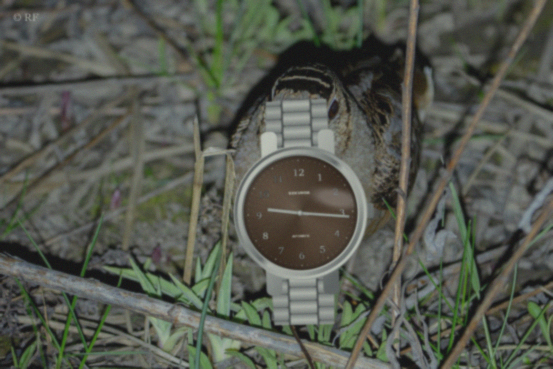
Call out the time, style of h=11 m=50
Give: h=9 m=16
